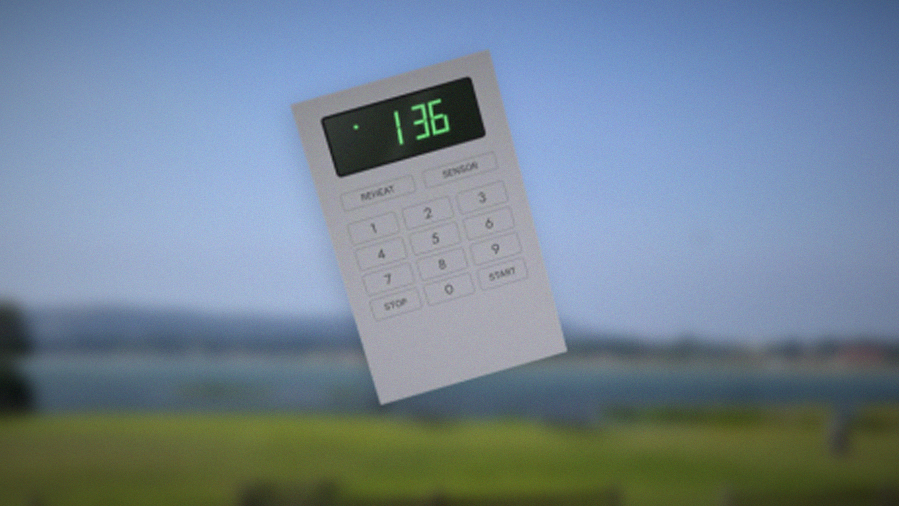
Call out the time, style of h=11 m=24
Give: h=1 m=36
